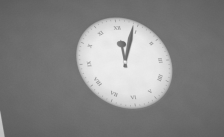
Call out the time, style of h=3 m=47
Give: h=12 m=4
